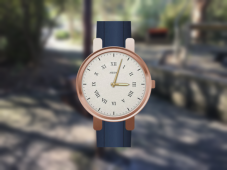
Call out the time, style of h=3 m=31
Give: h=3 m=3
